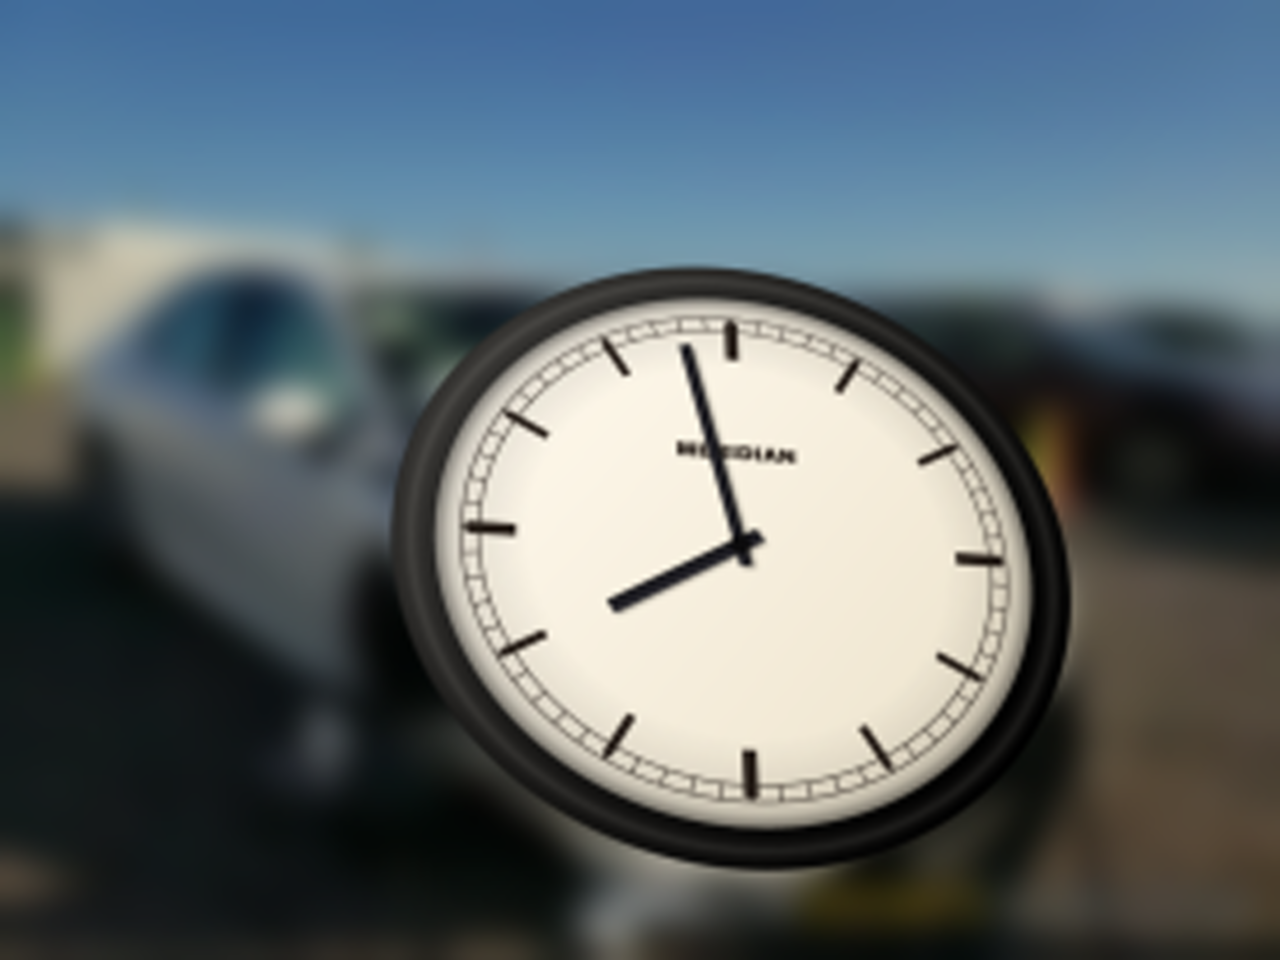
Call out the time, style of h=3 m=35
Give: h=7 m=58
